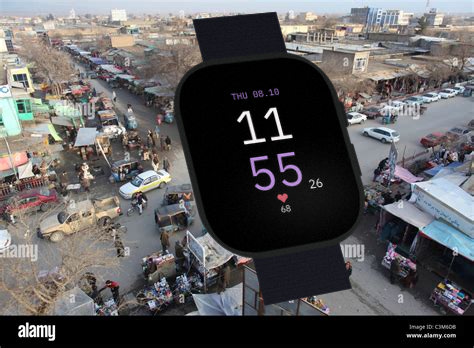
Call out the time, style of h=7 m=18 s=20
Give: h=11 m=55 s=26
